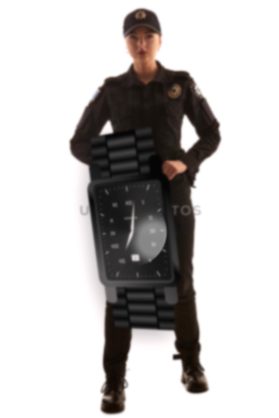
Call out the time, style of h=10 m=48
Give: h=7 m=2
